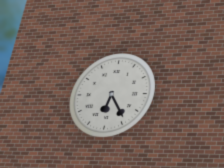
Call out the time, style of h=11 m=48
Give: h=6 m=24
